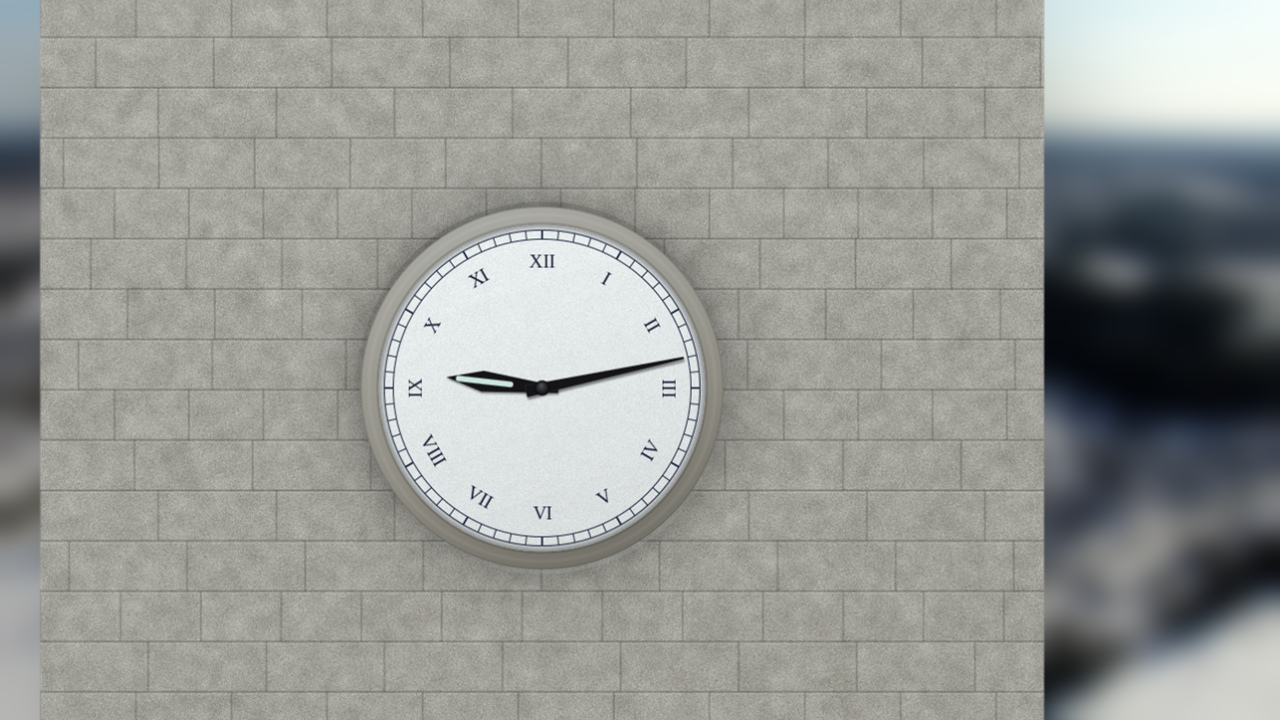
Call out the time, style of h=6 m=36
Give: h=9 m=13
